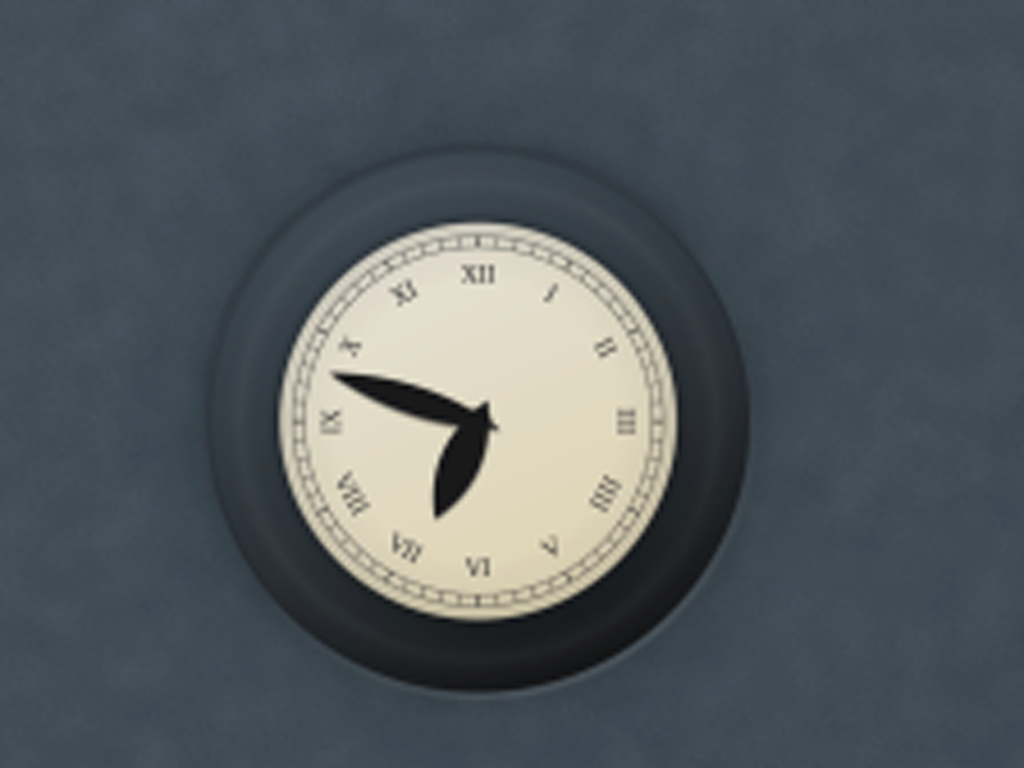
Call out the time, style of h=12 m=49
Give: h=6 m=48
